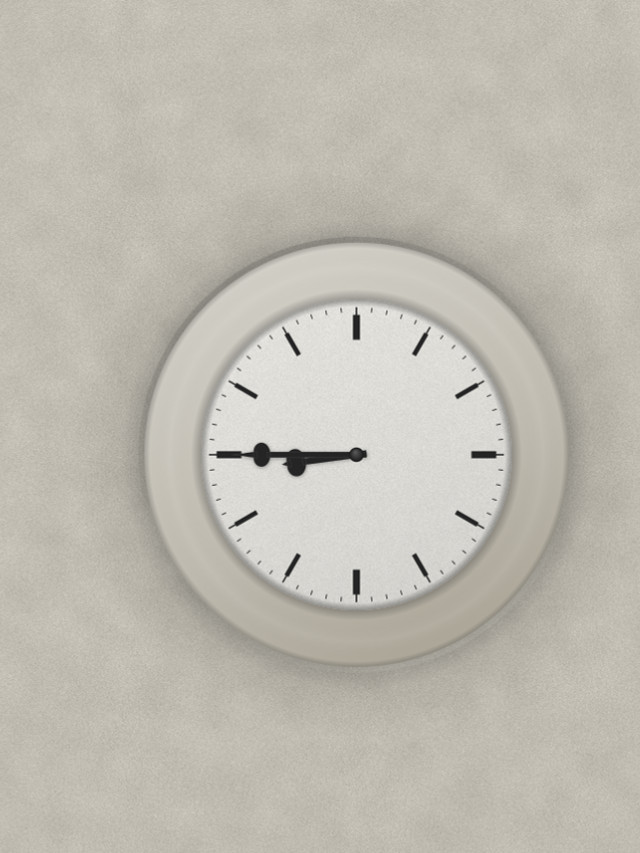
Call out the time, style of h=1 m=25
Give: h=8 m=45
